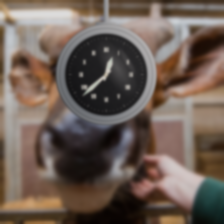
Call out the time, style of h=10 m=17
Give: h=12 m=38
